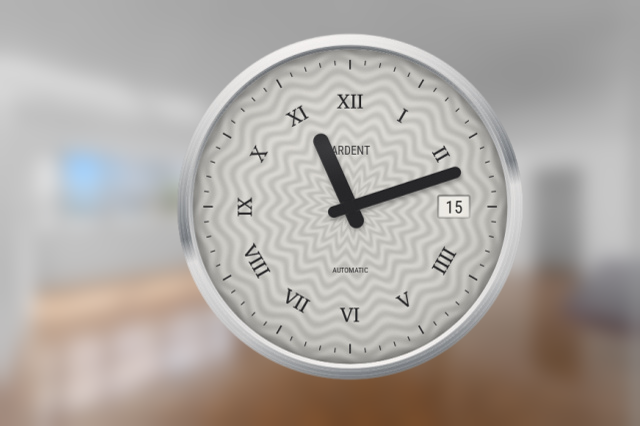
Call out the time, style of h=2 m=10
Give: h=11 m=12
